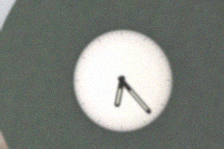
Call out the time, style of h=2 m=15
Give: h=6 m=23
